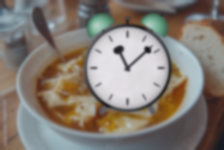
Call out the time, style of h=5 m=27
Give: h=11 m=8
